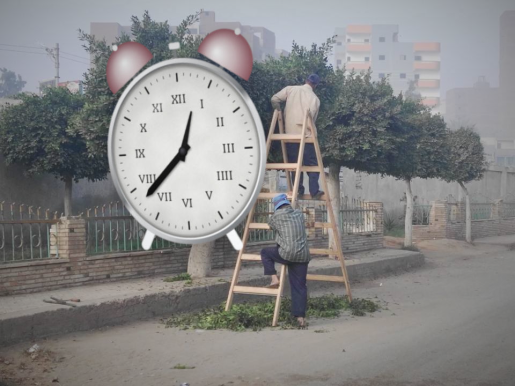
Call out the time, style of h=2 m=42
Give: h=12 m=38
